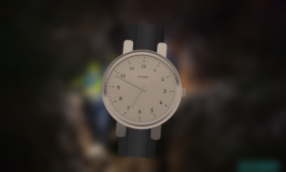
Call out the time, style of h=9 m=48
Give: h=6 m=49
